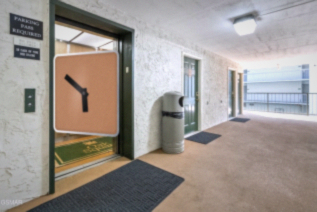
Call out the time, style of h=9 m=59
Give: h=5 m=51
